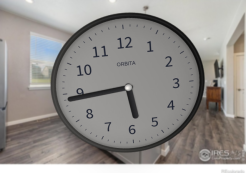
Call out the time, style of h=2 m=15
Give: h=5 m=44
